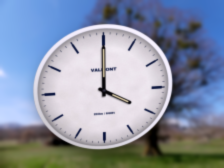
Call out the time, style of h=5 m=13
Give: h=4 m=0
